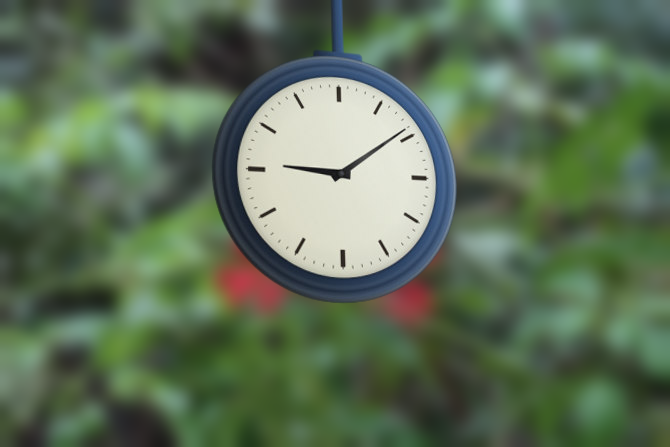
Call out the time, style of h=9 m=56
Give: h=9 m=9
